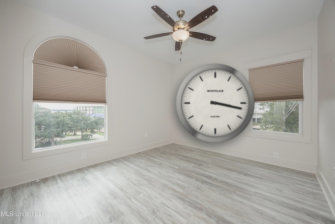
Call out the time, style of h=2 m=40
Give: h=3 m=17
